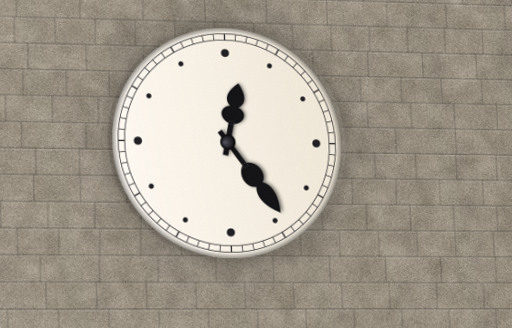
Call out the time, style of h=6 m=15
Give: h=12 m=24
